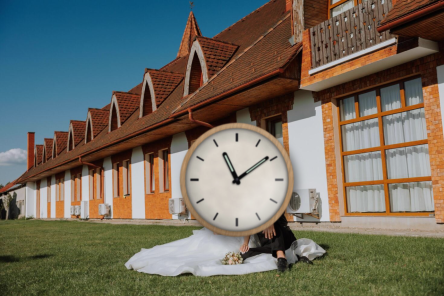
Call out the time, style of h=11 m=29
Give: h=11 m=9
